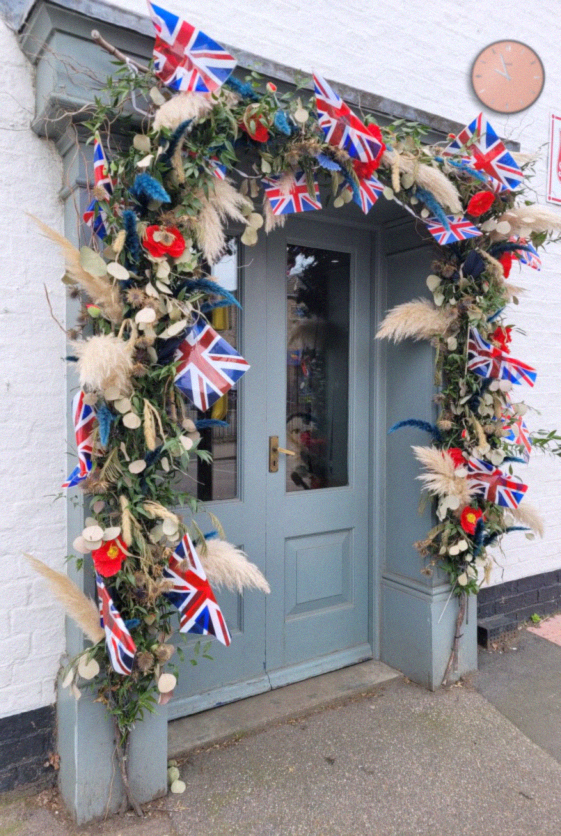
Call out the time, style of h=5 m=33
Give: h=9 m=57
